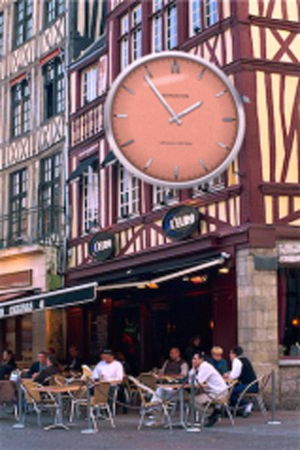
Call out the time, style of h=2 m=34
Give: h=1 m=54
